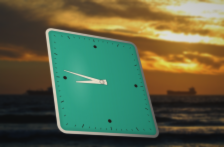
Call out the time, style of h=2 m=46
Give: h=8 m=47
